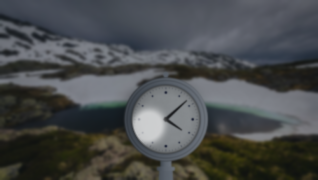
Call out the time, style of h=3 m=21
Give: h=4 m=8
